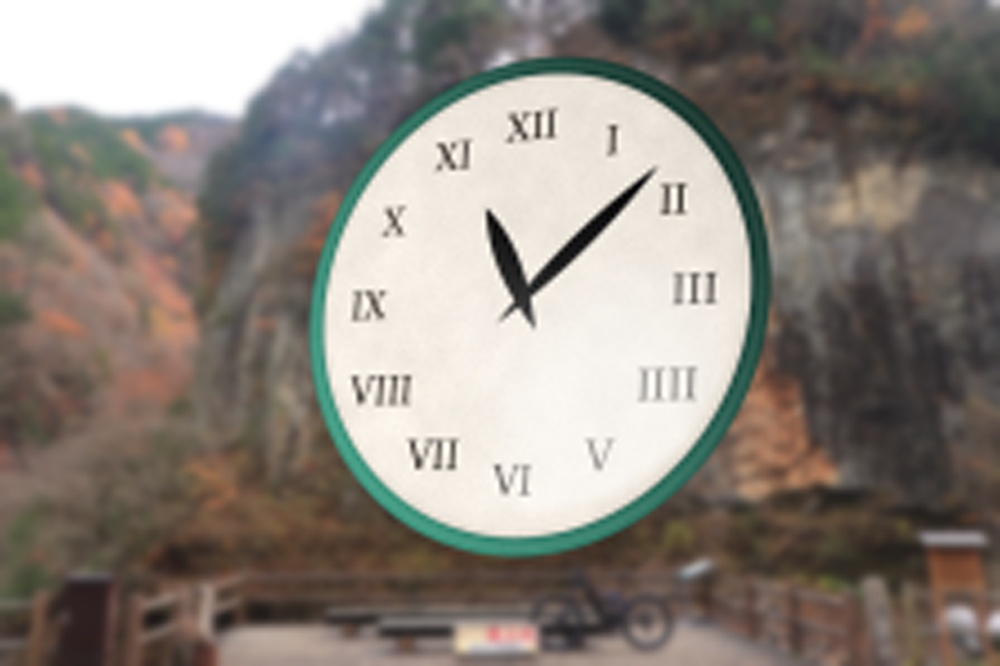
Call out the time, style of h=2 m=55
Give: h=11 m=8
